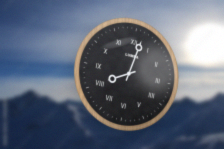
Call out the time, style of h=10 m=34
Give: h=8 m=2
